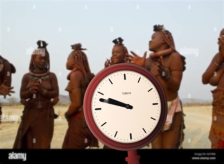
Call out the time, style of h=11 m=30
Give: h=9 m=48
